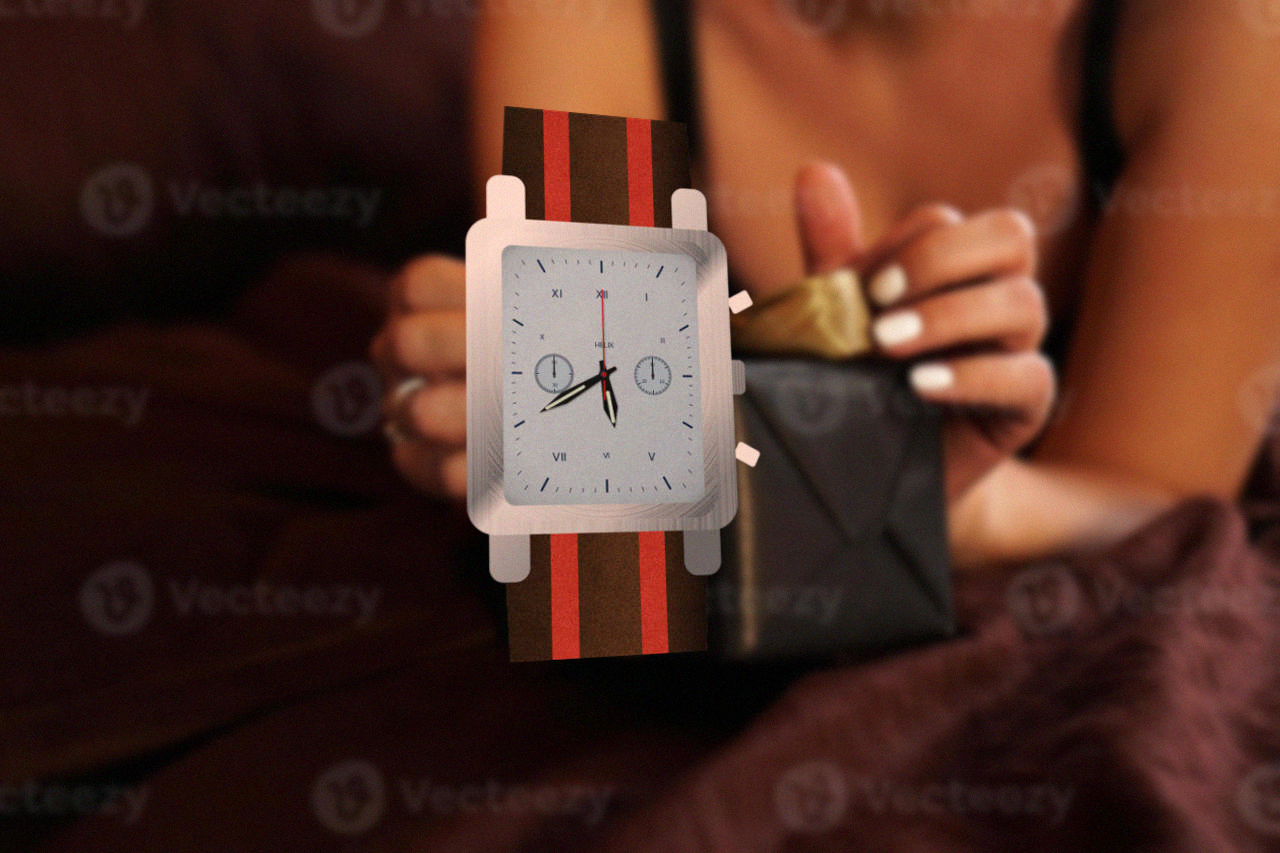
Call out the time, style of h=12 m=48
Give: h=5 m=40
